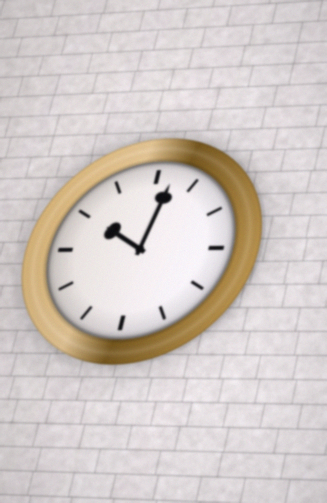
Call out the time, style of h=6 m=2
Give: h=10 m=2
